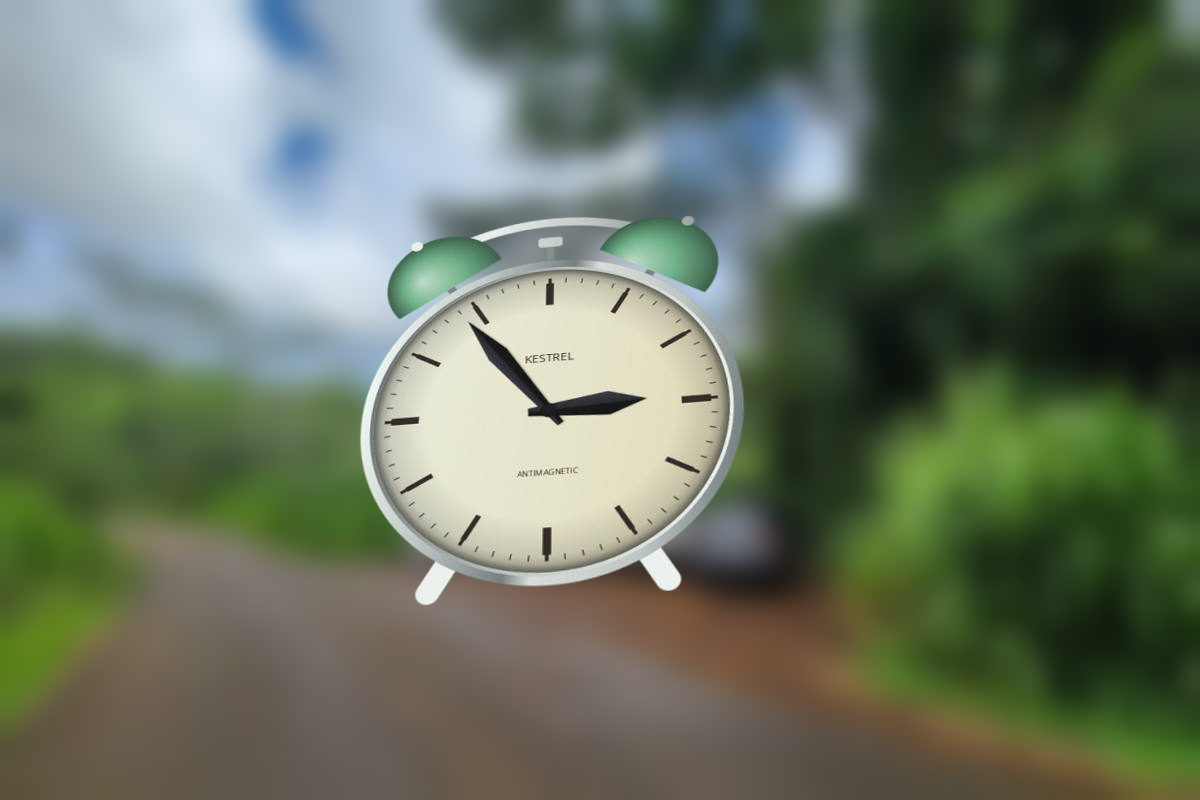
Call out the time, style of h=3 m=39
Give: h=2 m=54
